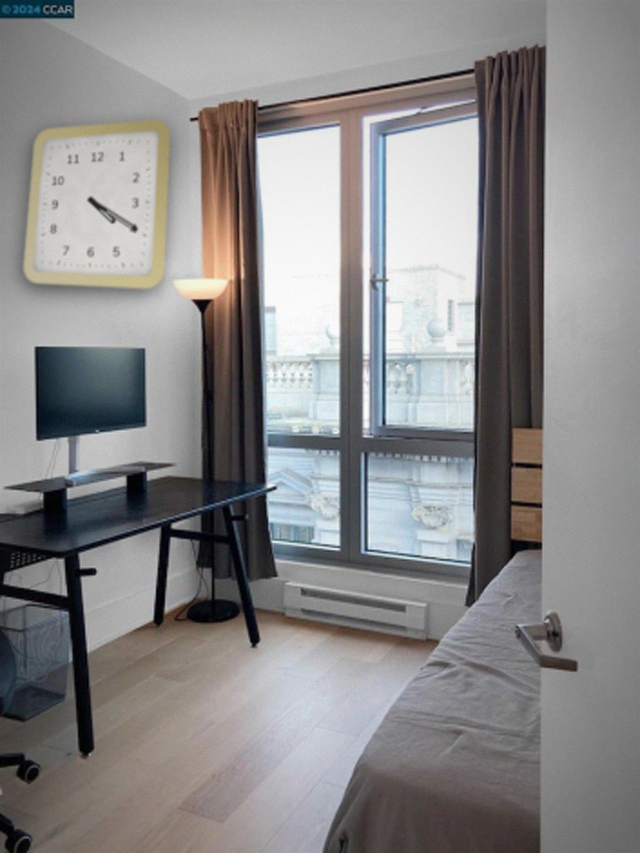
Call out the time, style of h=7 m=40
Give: h=4 m=20
